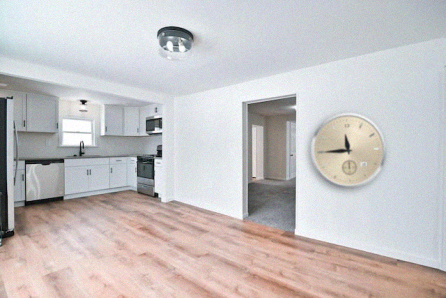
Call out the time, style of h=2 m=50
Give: h=11 m=45
